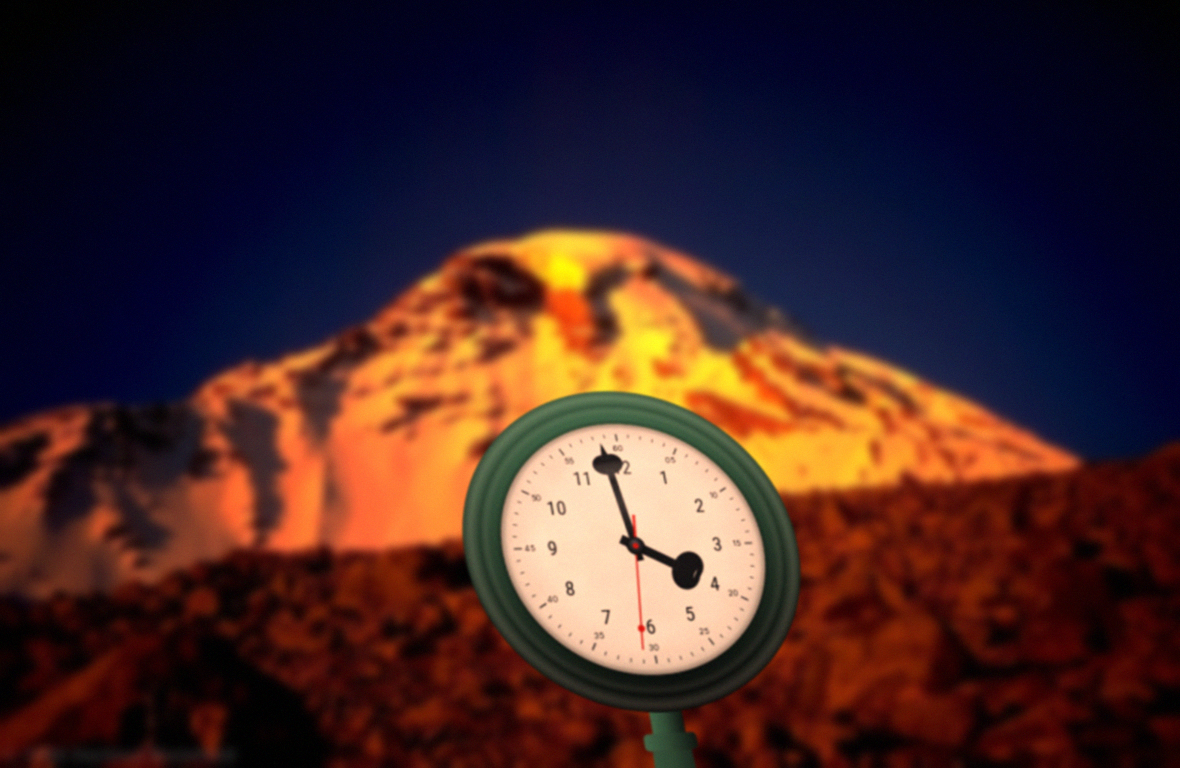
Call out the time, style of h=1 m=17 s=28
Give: h=3 m=58 s=31
